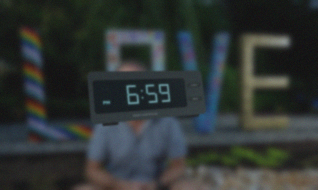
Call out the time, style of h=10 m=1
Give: h=6 m=59
